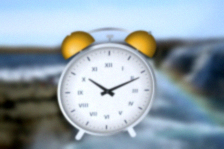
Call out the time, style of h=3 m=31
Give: h=10 m=11
